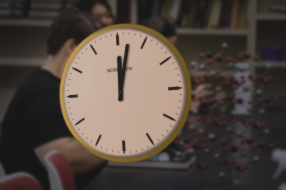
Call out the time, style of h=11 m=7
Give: h=12 m=2
